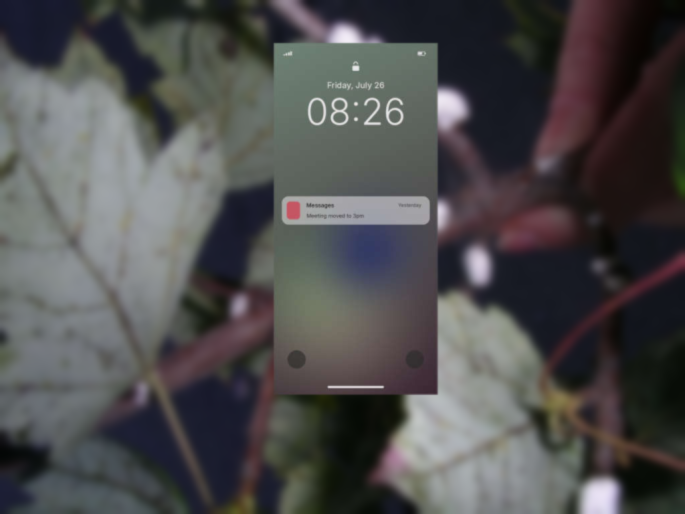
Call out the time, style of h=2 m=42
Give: h=8 m=26
